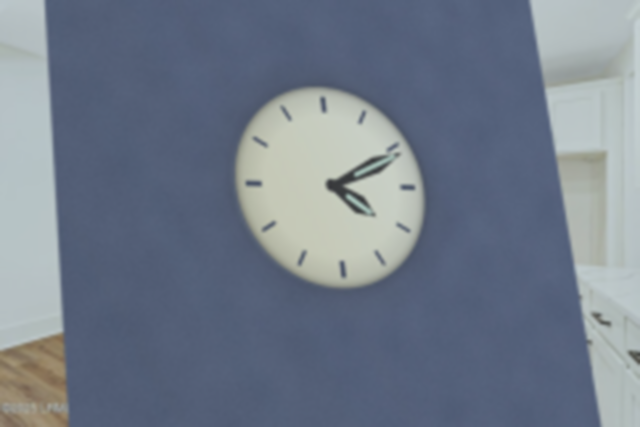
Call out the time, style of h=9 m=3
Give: h=4 m=11
